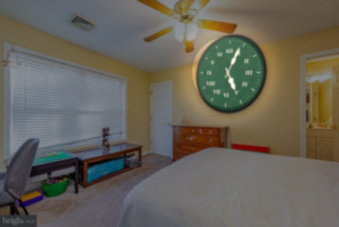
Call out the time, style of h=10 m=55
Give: h=5 m=4
